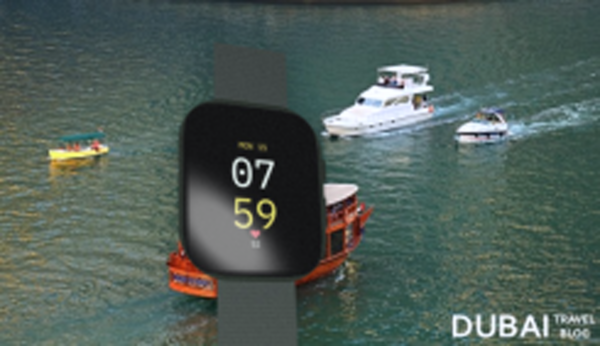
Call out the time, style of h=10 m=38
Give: h=7 m=59
